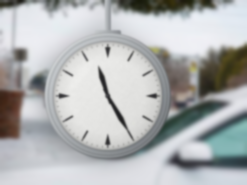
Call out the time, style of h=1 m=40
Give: h=11 m=25
